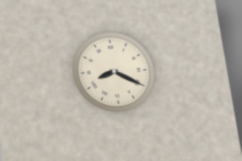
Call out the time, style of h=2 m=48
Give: h=8 m=20
